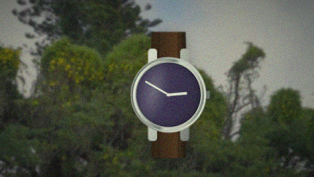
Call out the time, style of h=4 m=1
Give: h=2 m=50
